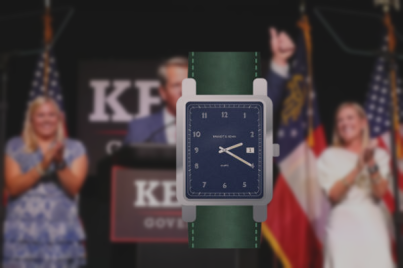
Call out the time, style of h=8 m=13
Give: h=2 m=20
